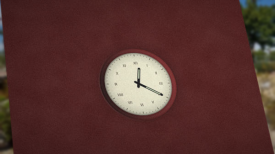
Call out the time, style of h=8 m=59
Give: h=12 m=20
